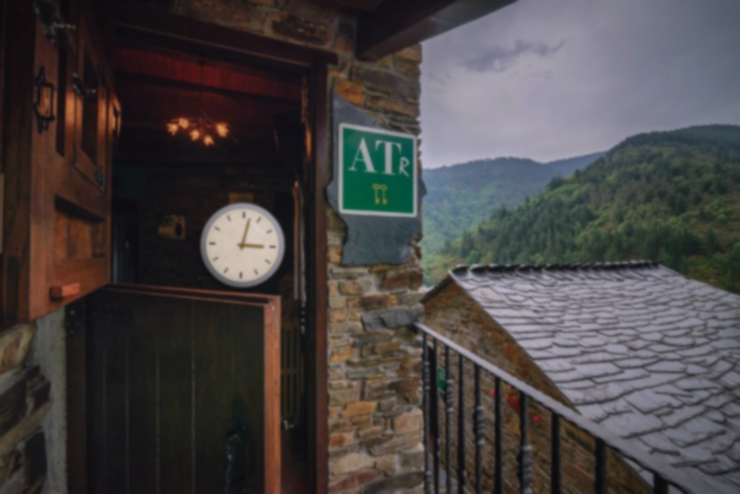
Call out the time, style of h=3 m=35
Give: h=3 m=2
